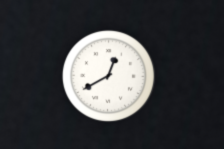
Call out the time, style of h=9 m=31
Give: h=12 m=40
